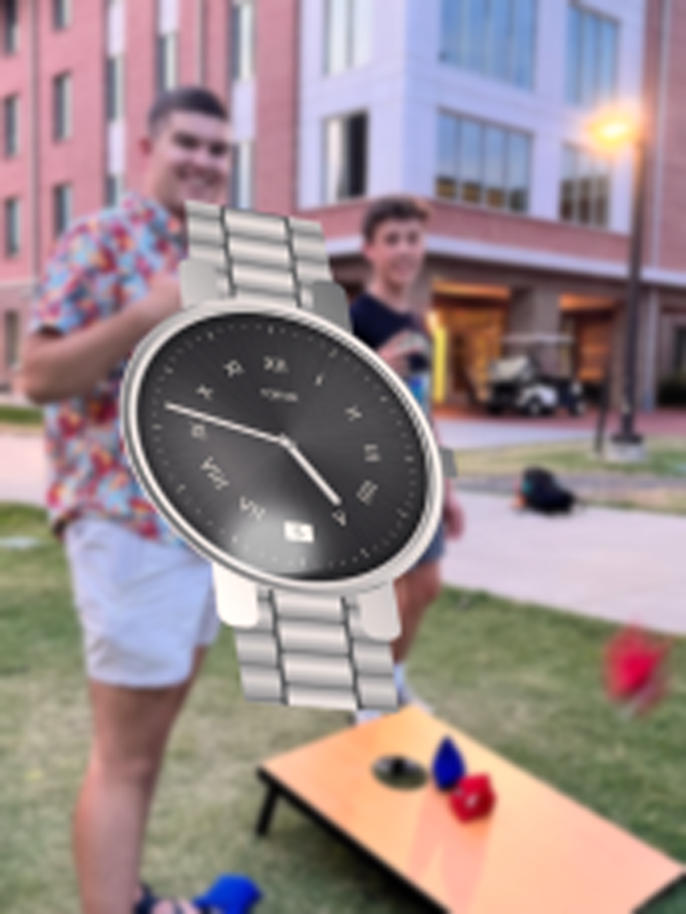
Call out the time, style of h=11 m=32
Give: h=4 m=47
